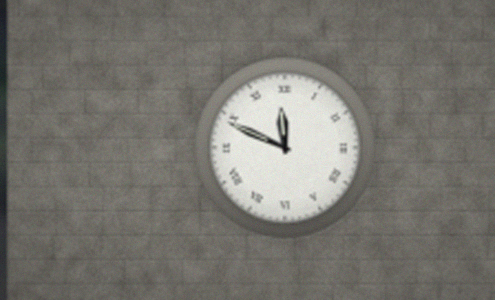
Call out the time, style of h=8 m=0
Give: h=11 m=49
